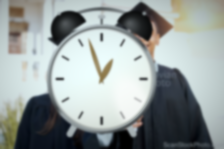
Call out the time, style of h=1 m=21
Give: h=12 m=57
